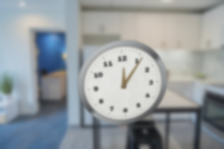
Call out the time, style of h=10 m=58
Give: h=12 m=6
